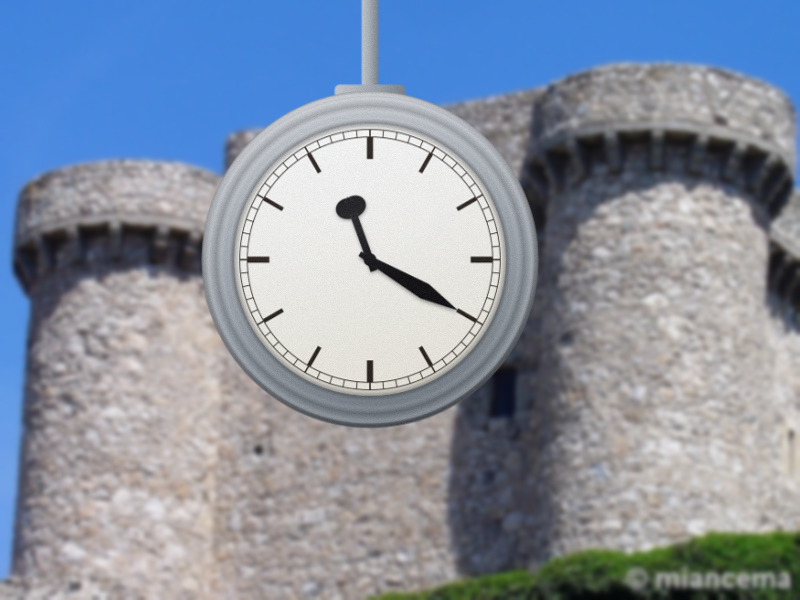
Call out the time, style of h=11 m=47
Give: h=11 m=20
